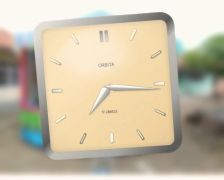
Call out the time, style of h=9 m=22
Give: h=7 m=16
